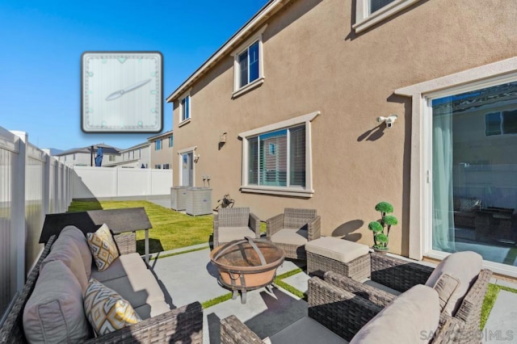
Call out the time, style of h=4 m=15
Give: h=8 m=11
